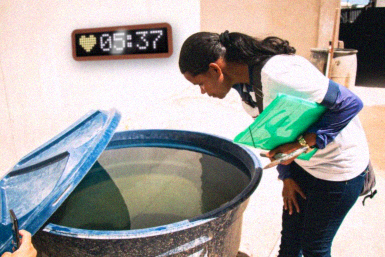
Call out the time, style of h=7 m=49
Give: h=5 m=37
